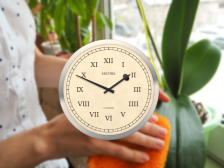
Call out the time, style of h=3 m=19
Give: h=1 m=49
